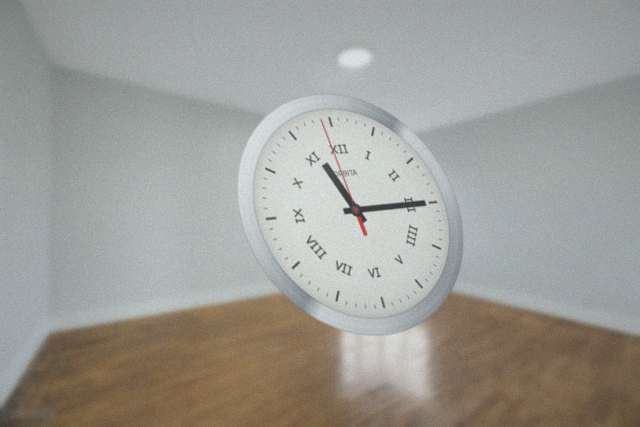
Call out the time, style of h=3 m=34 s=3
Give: h=11 m=14 s=59
